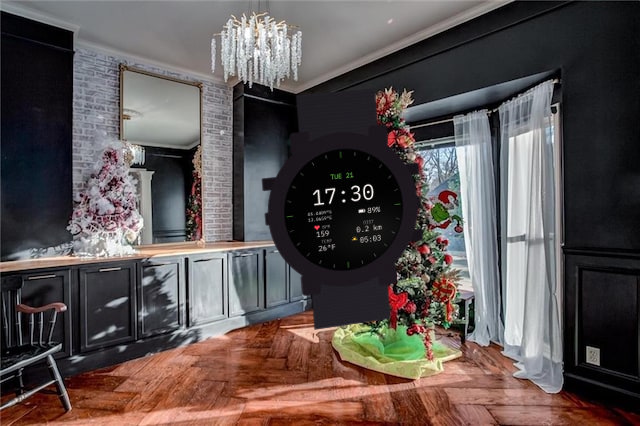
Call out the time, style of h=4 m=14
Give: h=17 m=30
